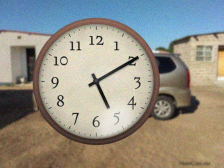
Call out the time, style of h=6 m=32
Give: h=5 m=10
